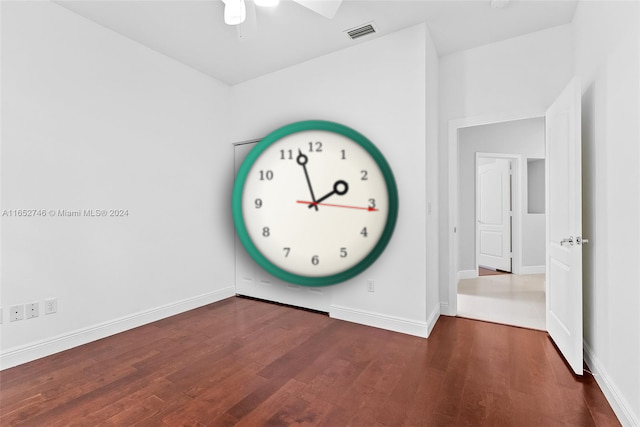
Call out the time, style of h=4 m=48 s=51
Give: h=1 m=57 s=16
